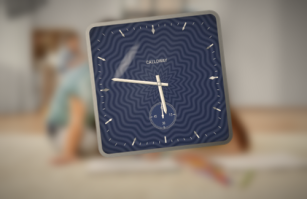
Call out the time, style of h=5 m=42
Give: h=5 m=47
